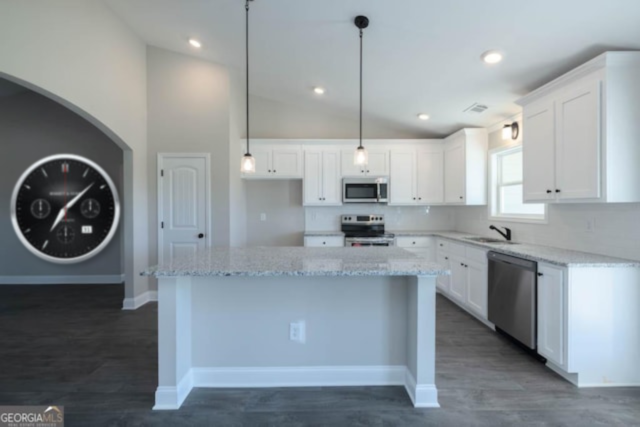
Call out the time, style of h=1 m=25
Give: h=7 m=8
